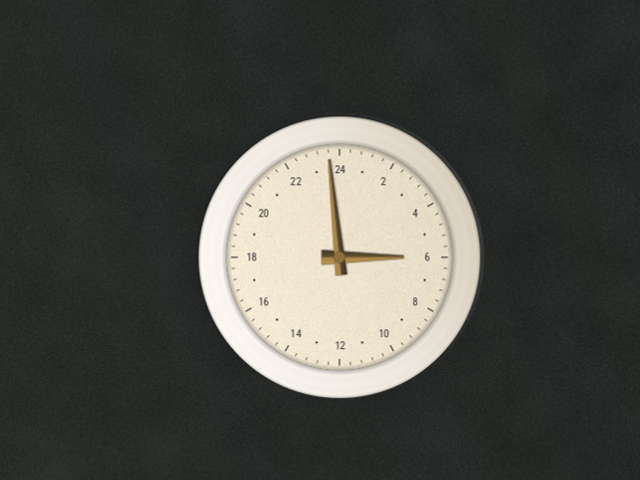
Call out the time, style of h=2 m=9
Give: h=5 m=59
